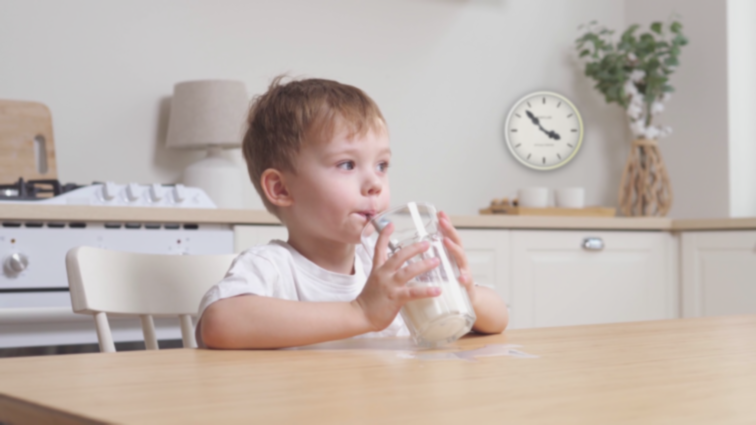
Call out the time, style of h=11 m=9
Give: h=3 m=53
